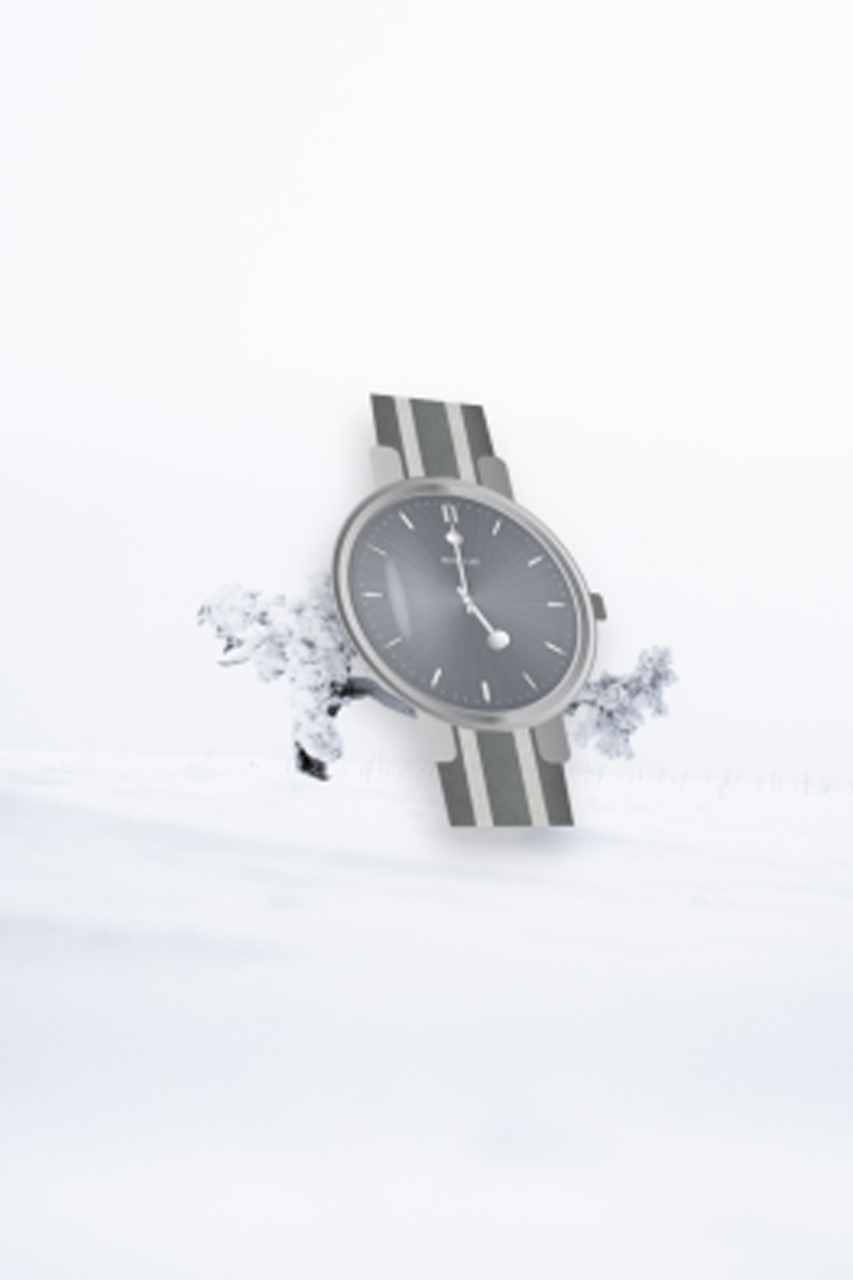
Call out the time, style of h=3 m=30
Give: h=5 m=0
